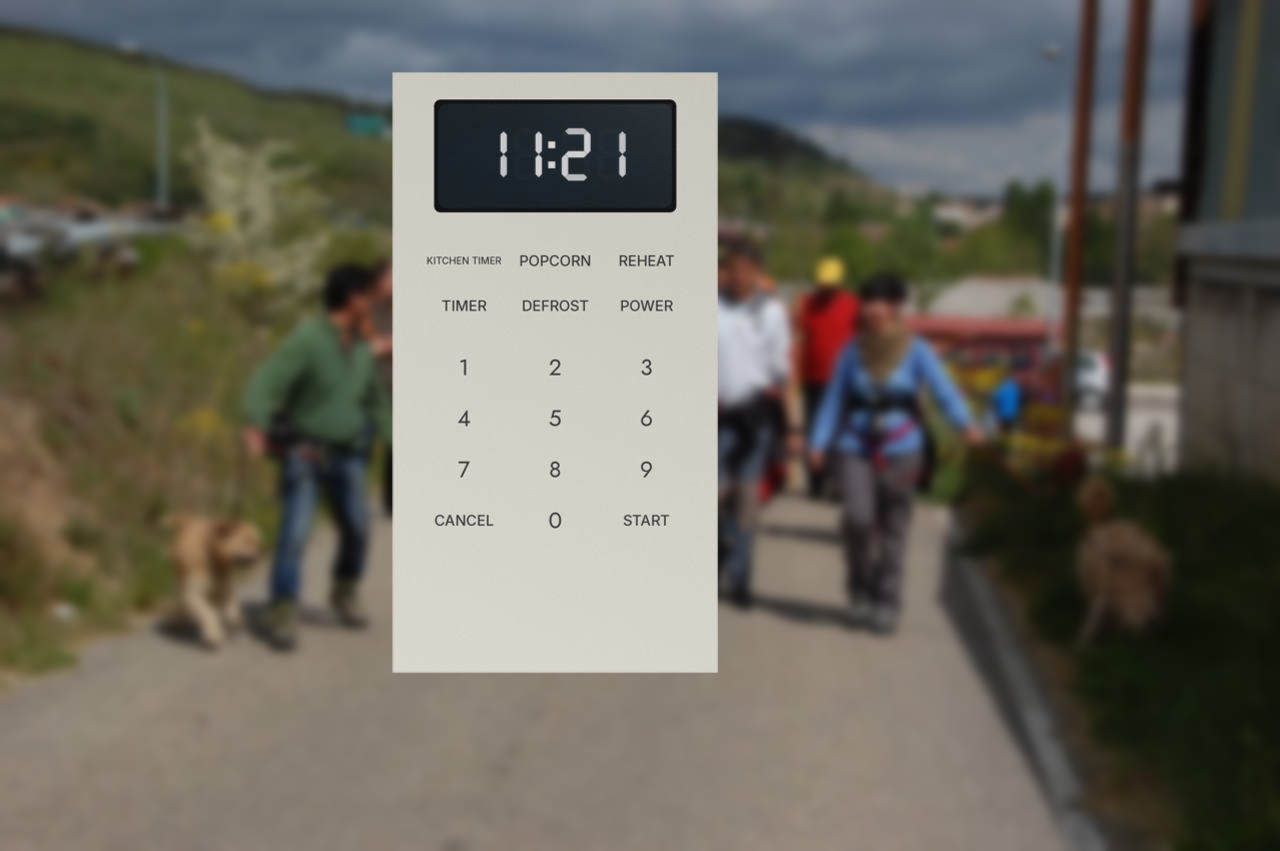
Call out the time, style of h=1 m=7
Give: h=11 m=21
